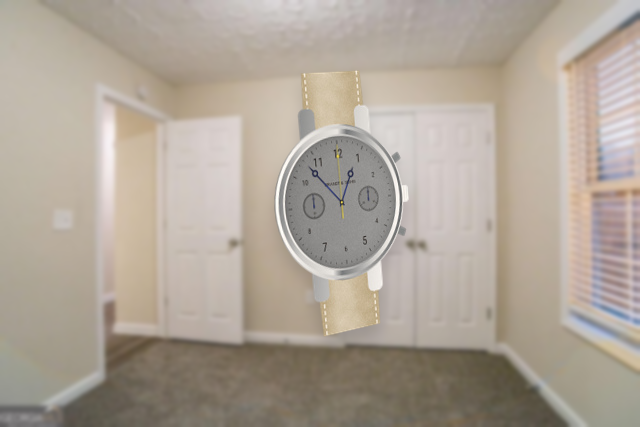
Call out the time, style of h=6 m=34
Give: h=12 m=53
